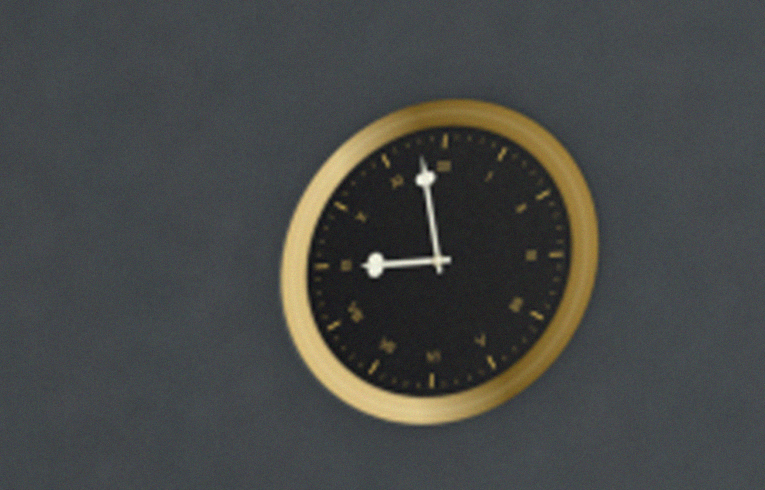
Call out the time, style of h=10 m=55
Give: h=8 m=58
